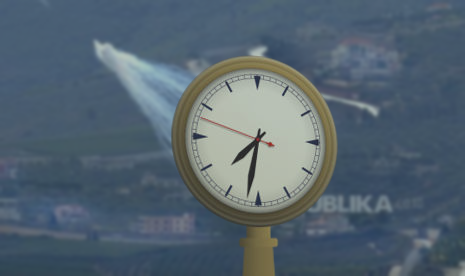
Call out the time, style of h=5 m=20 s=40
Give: h=7 m=31 s=48
